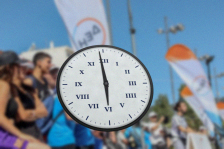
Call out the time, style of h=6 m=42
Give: h=5 m=59
